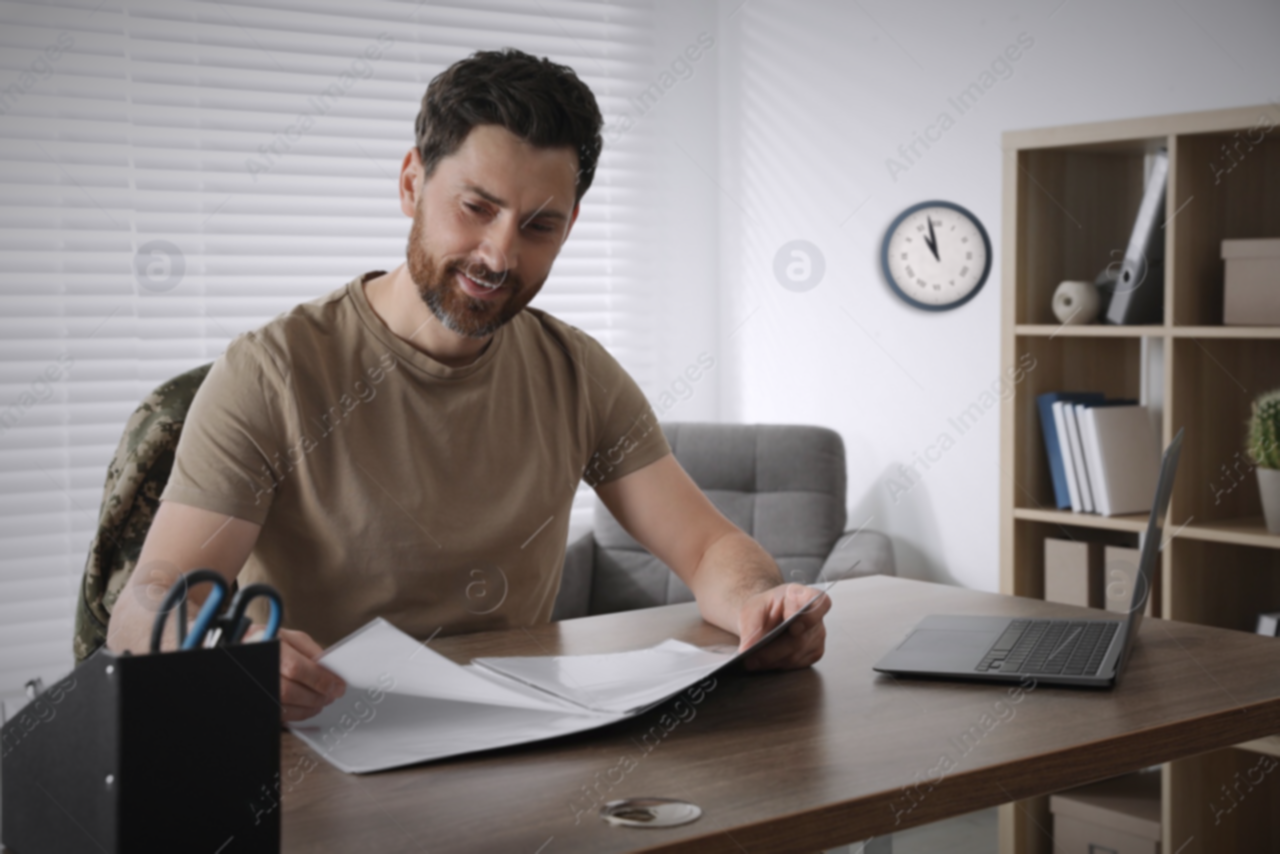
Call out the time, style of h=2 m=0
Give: h=10 m=58
